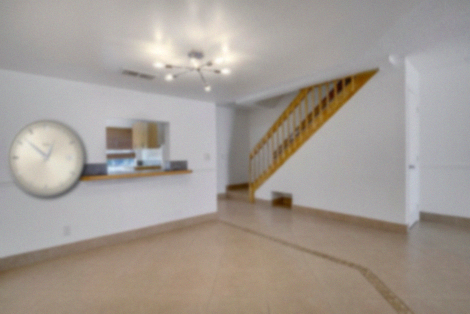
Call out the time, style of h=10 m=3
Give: h=12 m=52
